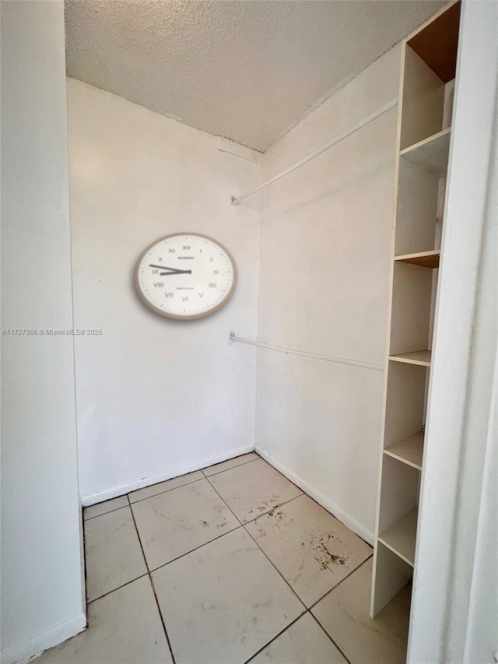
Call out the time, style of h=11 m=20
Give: h=8 m=47
